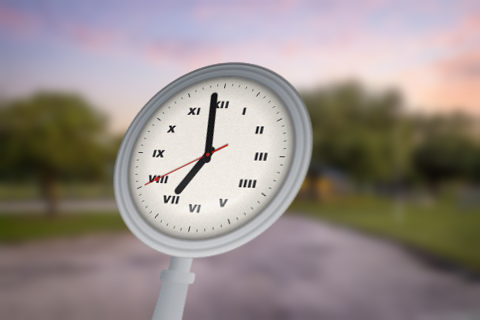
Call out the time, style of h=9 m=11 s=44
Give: h=6 m=58 s=40
